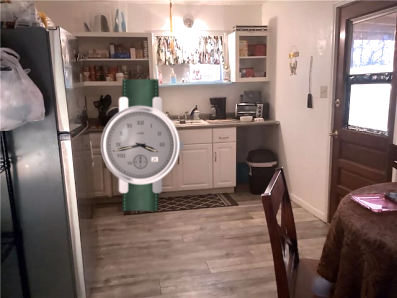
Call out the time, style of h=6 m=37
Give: h=3 m=43
